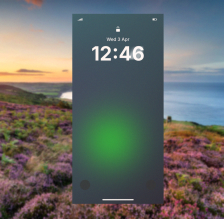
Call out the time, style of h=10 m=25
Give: h=12 m=46
